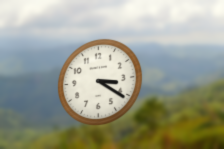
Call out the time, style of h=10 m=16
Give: h=3 m=21
